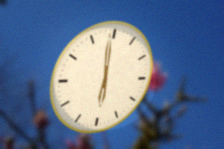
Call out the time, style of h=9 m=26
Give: h=5 m=59
